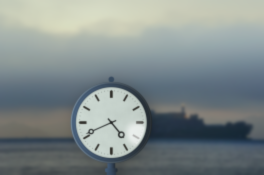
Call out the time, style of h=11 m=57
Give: h=4 m=41
